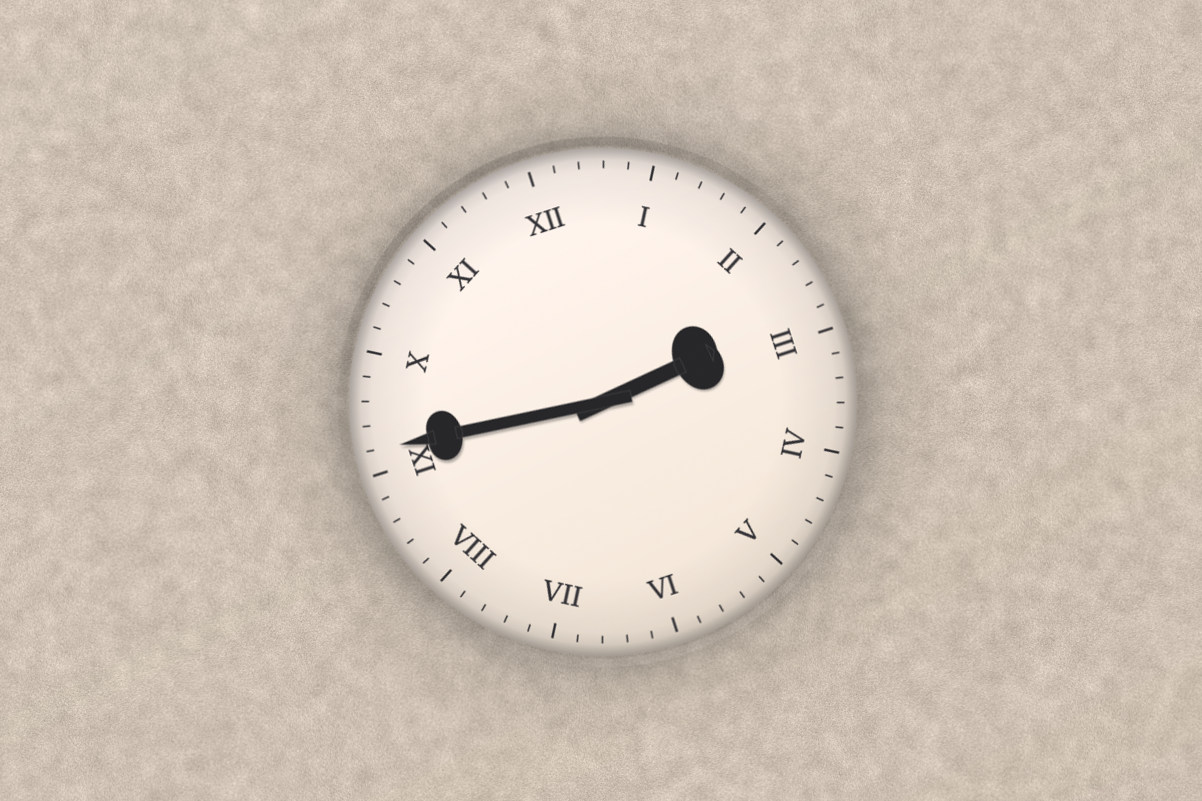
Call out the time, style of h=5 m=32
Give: h=2 m=46
